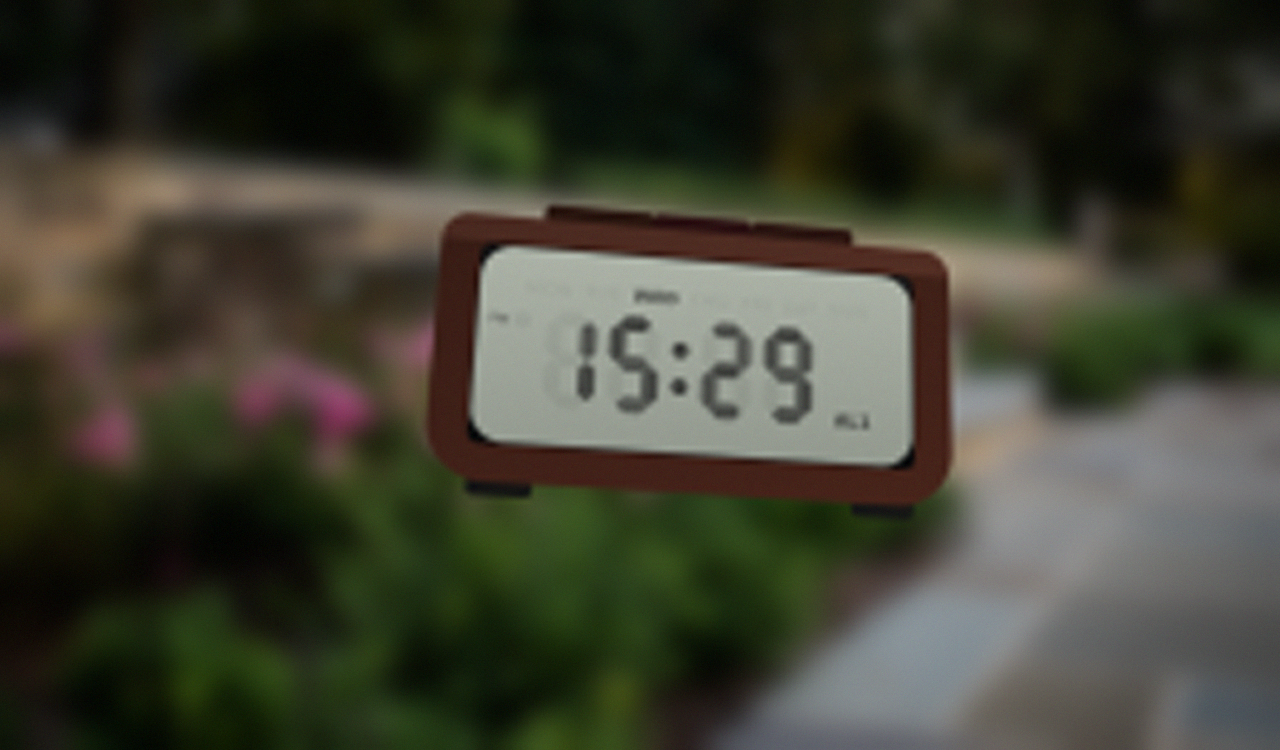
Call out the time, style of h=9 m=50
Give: h=15 m=29
